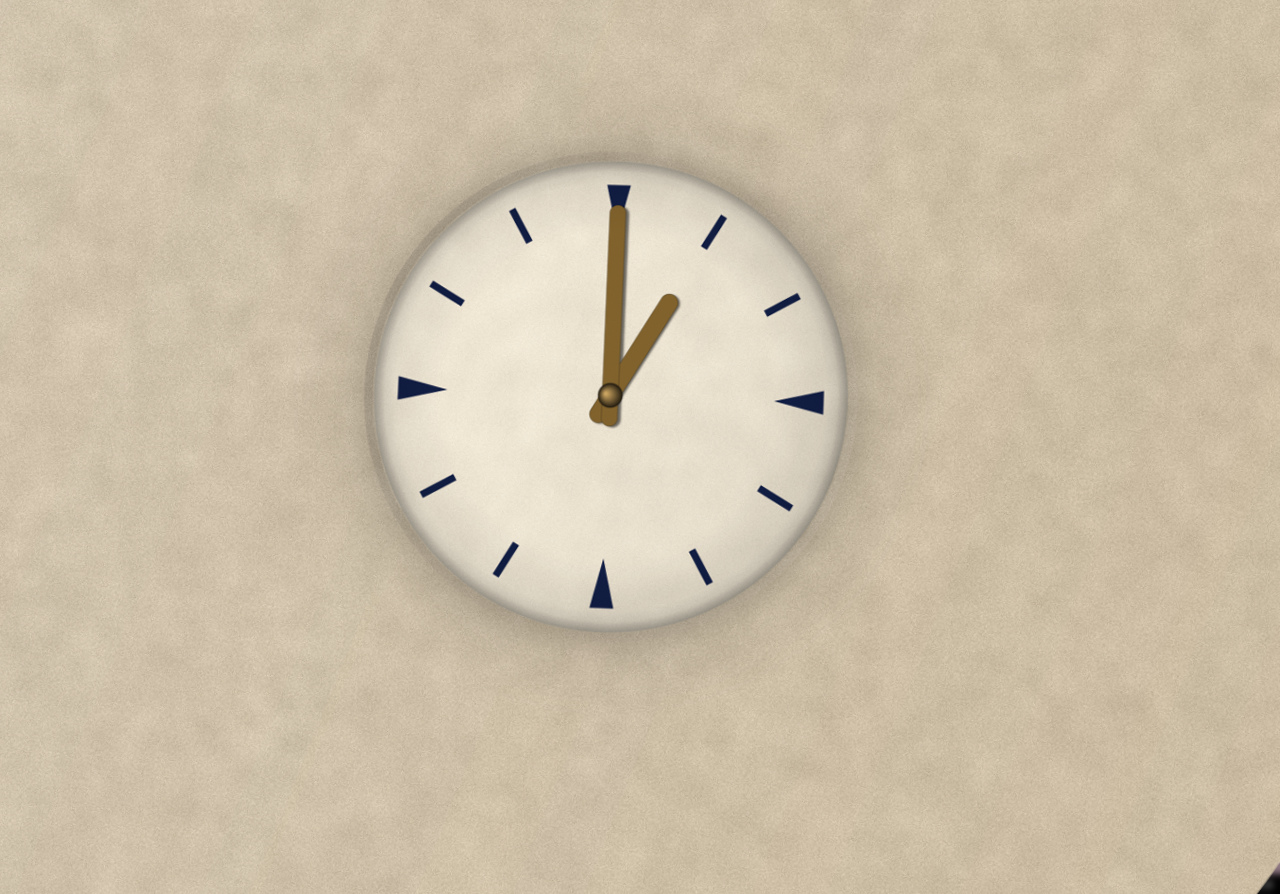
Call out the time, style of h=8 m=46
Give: h=1 m=0
